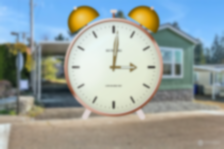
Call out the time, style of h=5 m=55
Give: h=3 m=1
